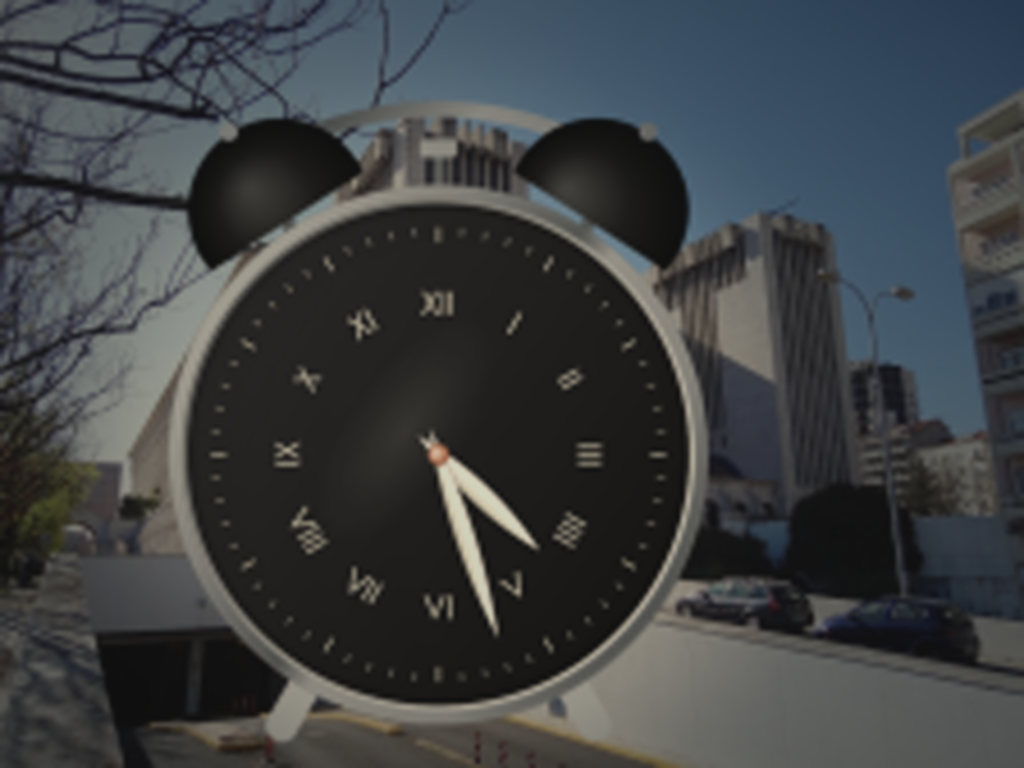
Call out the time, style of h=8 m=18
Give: h=4 m=27
